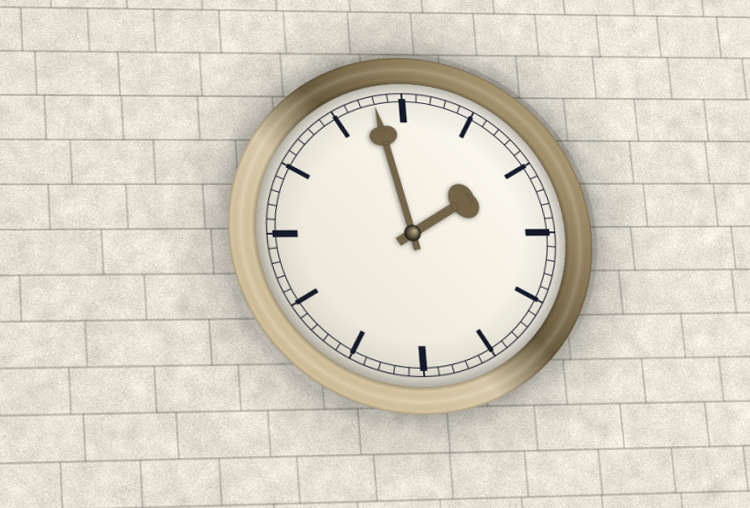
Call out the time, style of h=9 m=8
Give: h=1 m=58
